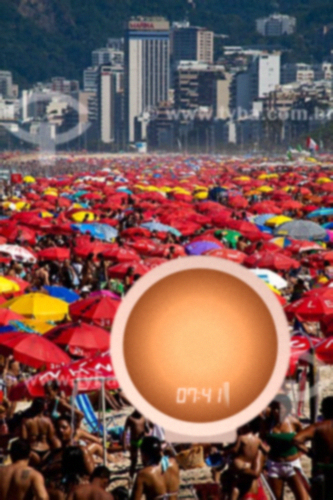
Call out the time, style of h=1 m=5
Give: h=7 m=41
